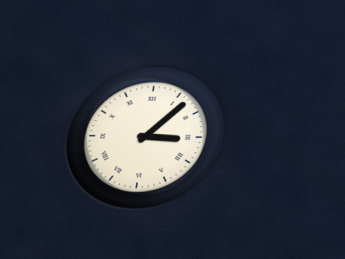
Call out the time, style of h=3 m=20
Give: h=3 m=7
